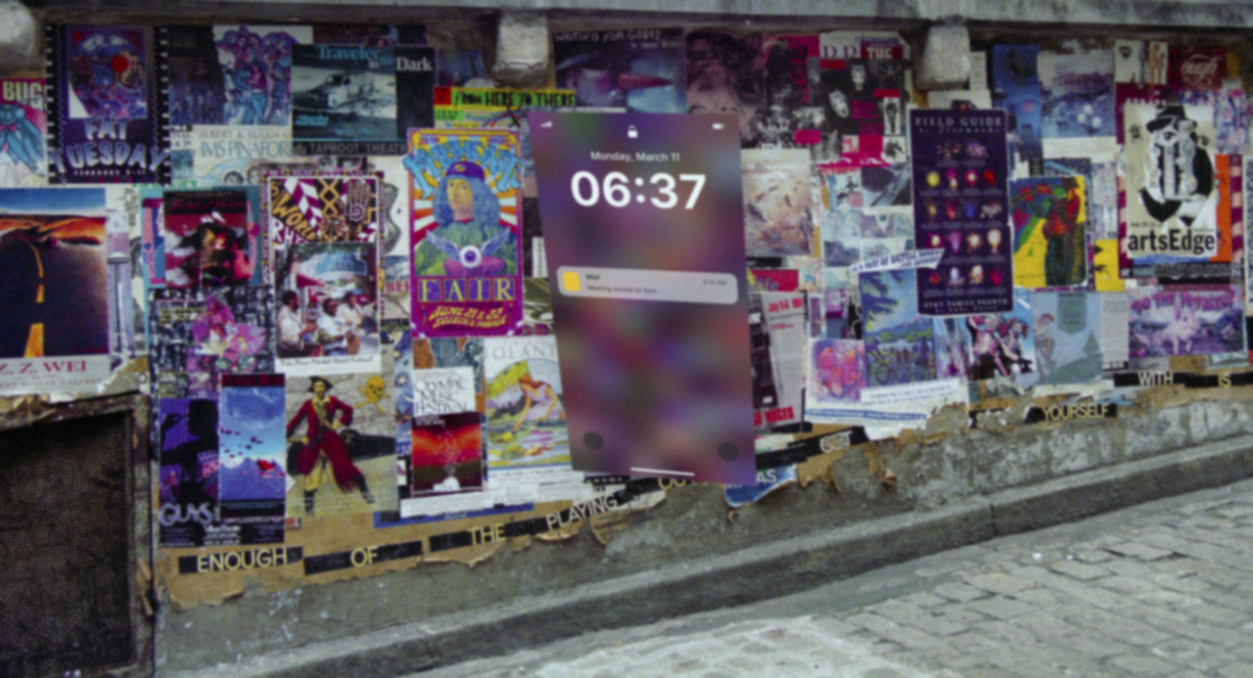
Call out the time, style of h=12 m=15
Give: h=6 m=37
